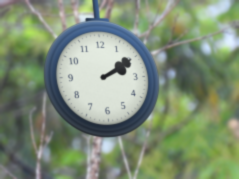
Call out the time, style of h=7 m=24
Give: h=2 m=10
